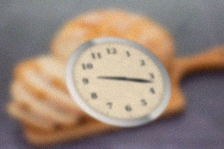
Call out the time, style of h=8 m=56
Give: h=9 m=17
